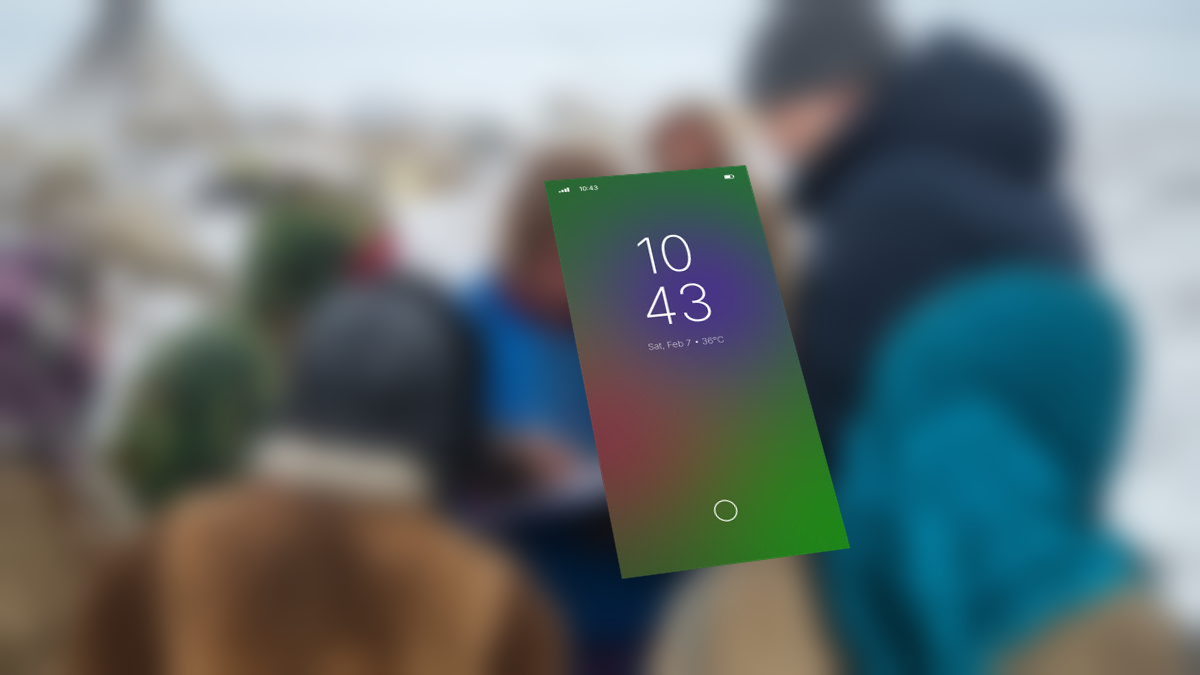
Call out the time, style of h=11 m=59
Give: h=10 m=43
